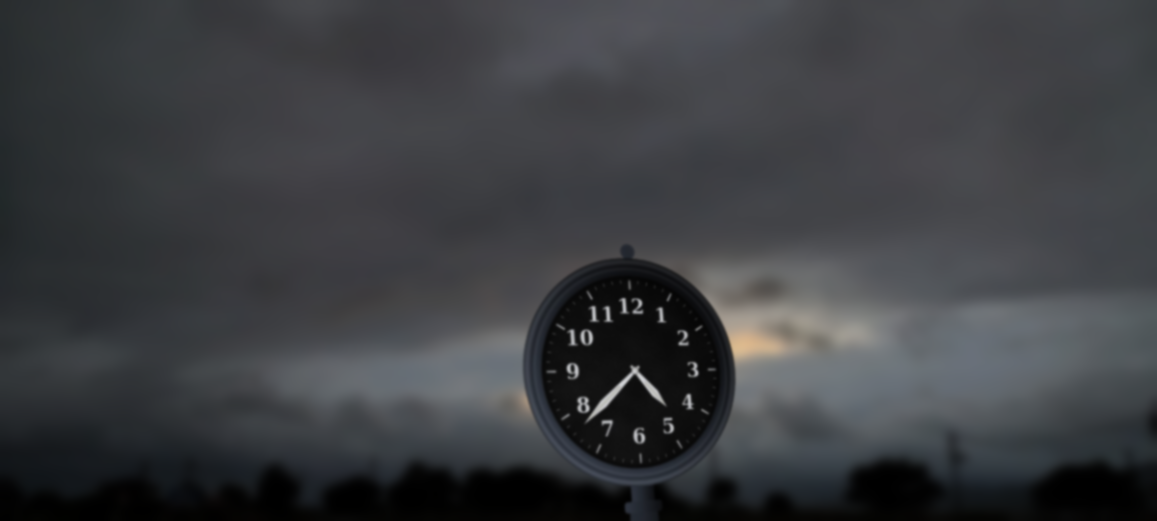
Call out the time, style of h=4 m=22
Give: h=4 m=38
